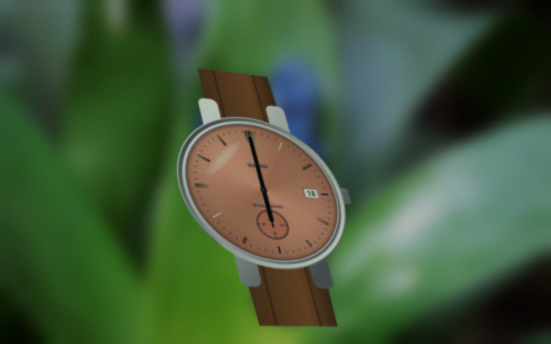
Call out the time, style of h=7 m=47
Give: h=6 m=0
